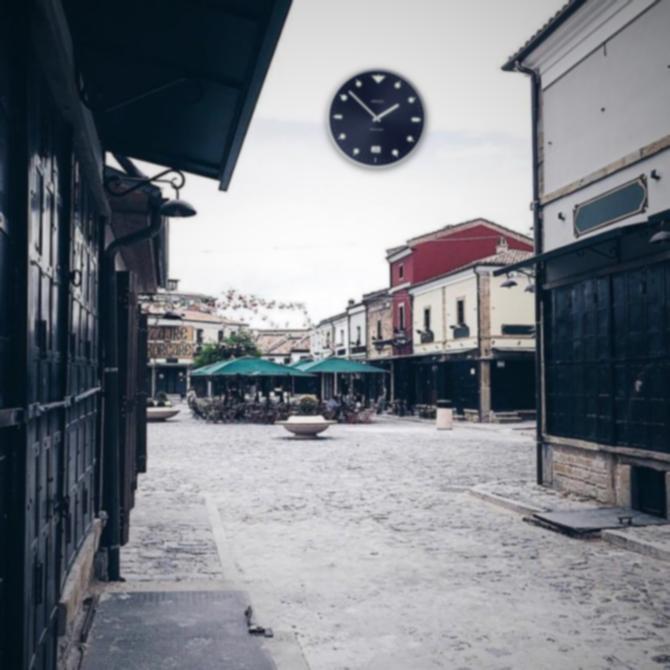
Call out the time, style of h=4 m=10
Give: h=1 m=52
